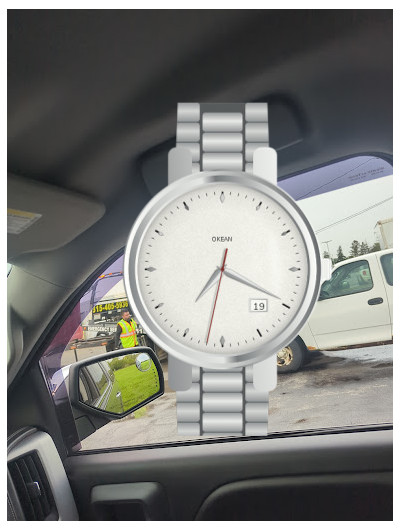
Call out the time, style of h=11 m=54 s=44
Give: h=7 m=19 s=32
